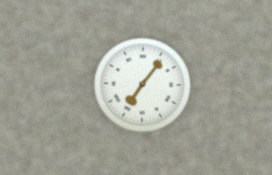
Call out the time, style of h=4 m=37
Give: h=7 m=6
